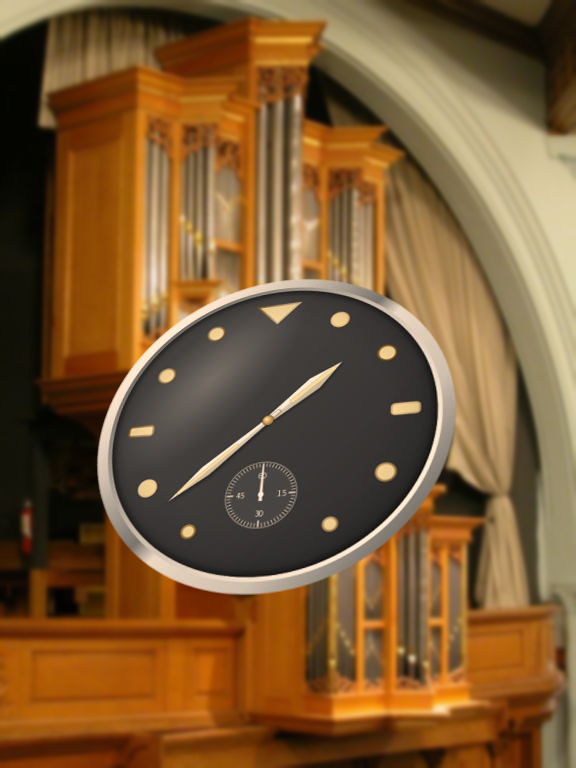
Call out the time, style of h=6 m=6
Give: h=1 m=38
